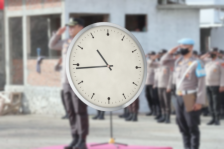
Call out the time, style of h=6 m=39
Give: h=10 m=44
